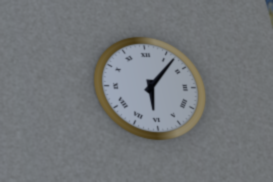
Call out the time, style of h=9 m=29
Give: h=6 m=7
